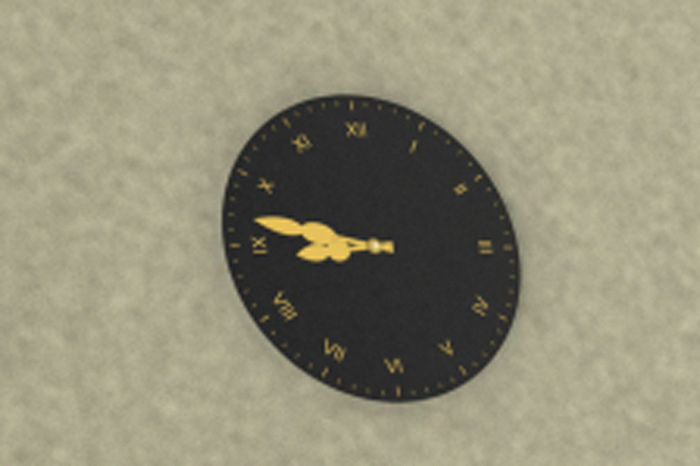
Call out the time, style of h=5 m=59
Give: h=8 m=47
